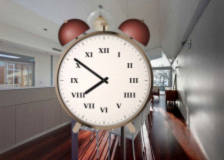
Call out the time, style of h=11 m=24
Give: h=7 m=51
